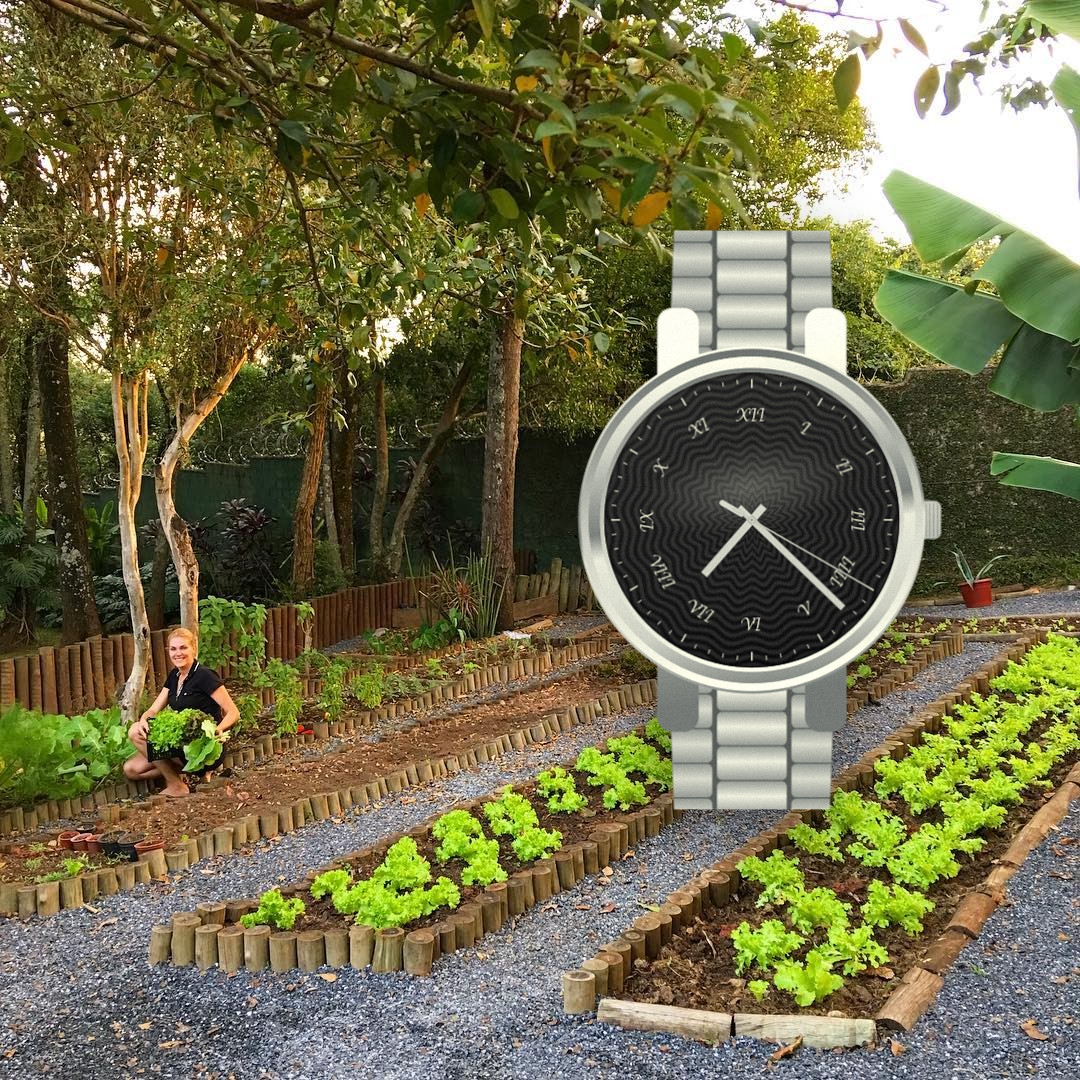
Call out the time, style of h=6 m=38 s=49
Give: h=7 m=22 s=20
